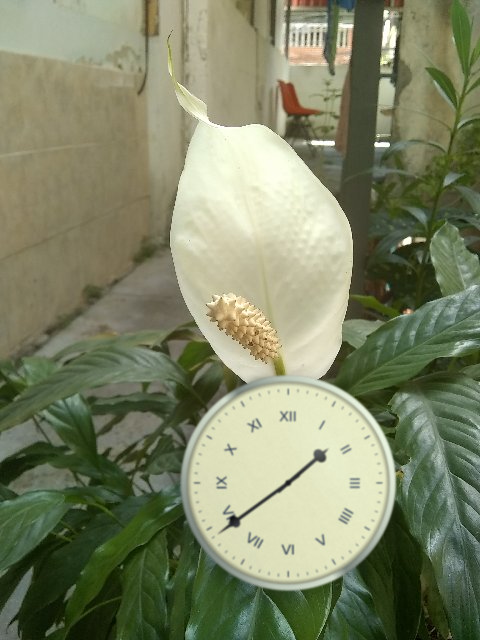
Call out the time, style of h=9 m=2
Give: h=1 m=39
